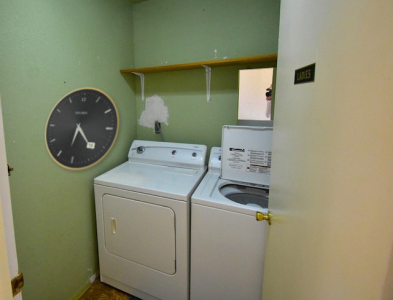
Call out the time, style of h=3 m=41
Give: h=6 m=23
